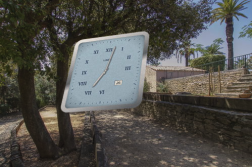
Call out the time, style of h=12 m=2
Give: h=7 m=2
